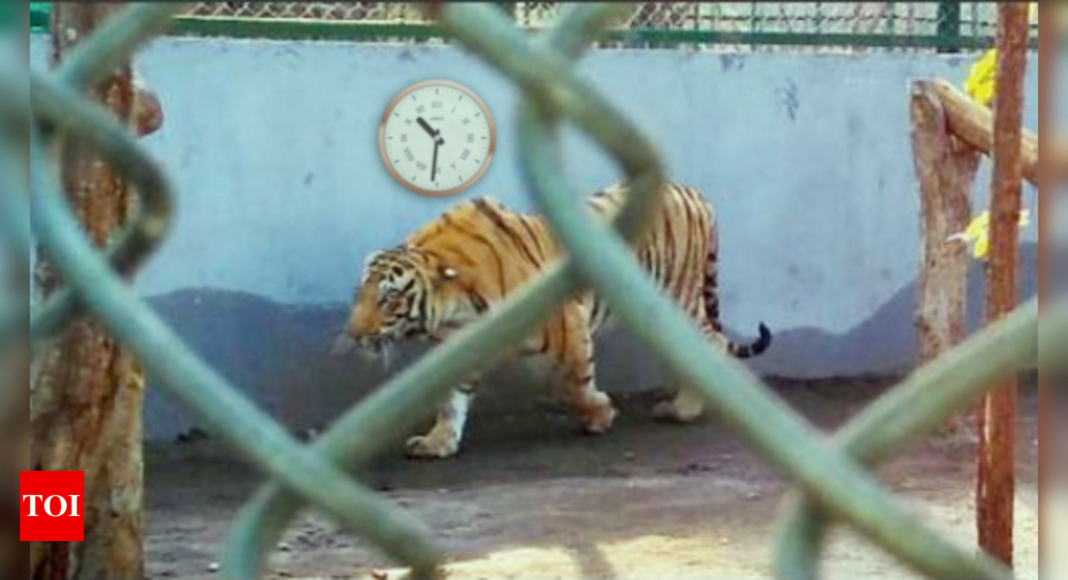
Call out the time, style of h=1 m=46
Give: h=10 m=31
